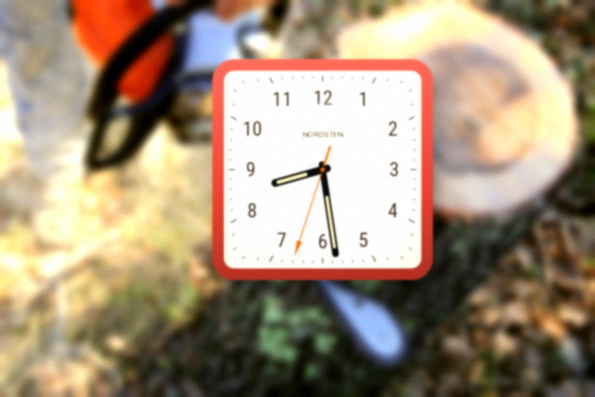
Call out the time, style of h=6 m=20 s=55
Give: h=8 m=28 s=33
